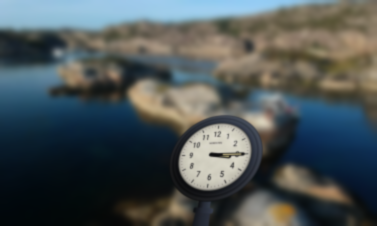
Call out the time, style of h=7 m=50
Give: h=3 m=15
